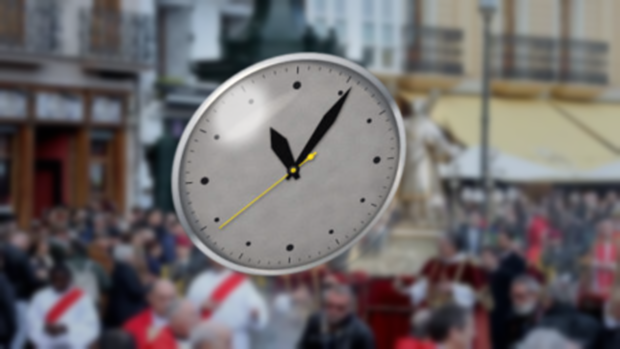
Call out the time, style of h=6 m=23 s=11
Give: h=11 m=5 s=39
